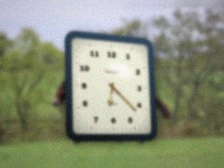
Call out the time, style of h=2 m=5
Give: h=6 m=22
